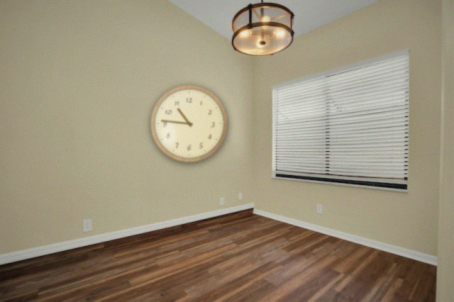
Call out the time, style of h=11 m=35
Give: h=10 m=46
